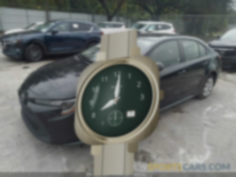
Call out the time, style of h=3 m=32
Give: h=8 m=1
